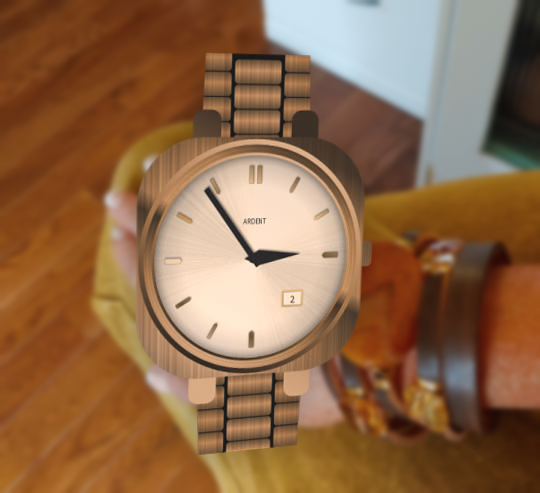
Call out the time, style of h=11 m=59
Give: h=2 m=54
